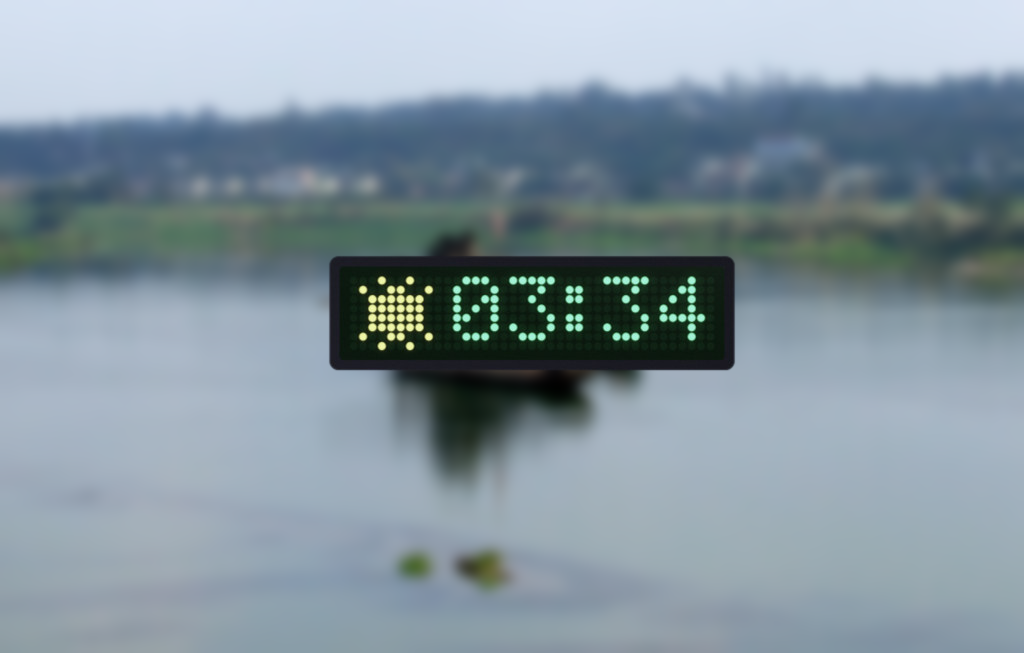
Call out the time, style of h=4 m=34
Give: h=3 m=34
